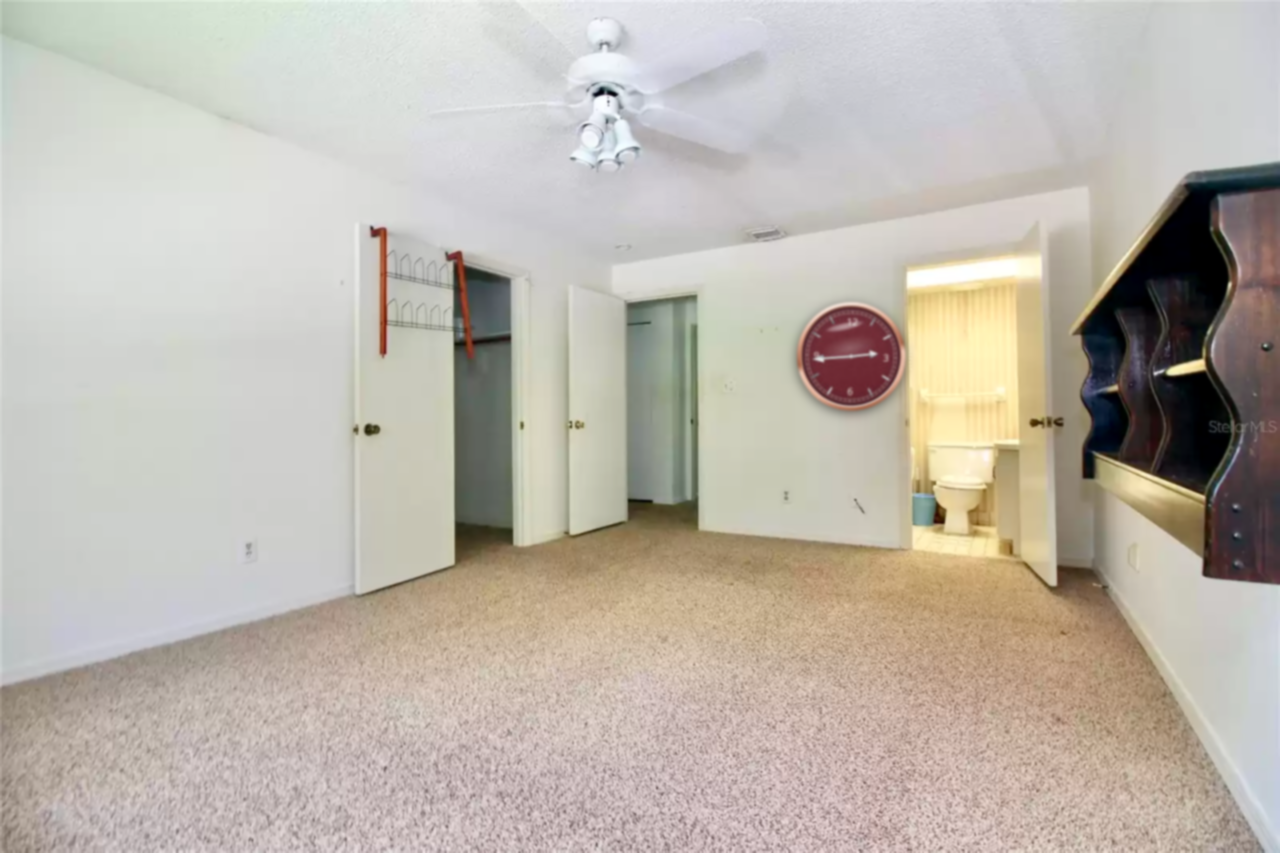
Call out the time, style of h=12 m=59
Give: h=2 m=44
